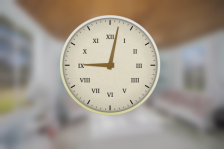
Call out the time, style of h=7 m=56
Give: h=9 m=2
